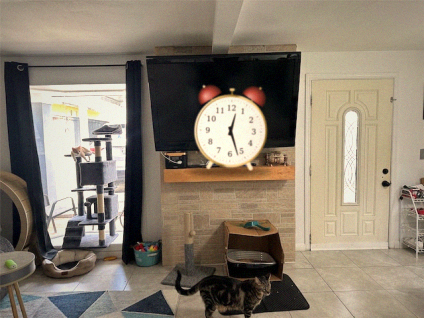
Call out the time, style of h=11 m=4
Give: h=12 m=27
